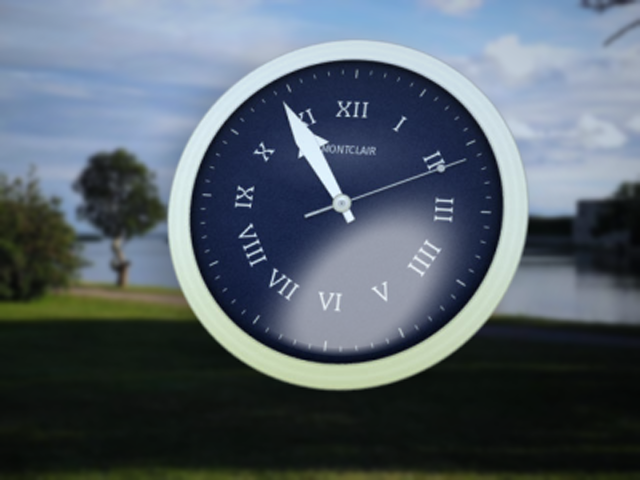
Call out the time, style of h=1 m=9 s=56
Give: h=10 m=54 s=11
